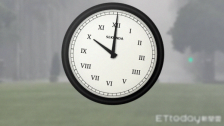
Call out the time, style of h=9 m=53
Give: h=10 m=0
